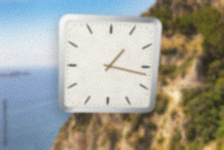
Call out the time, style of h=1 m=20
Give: h=1 m=17
